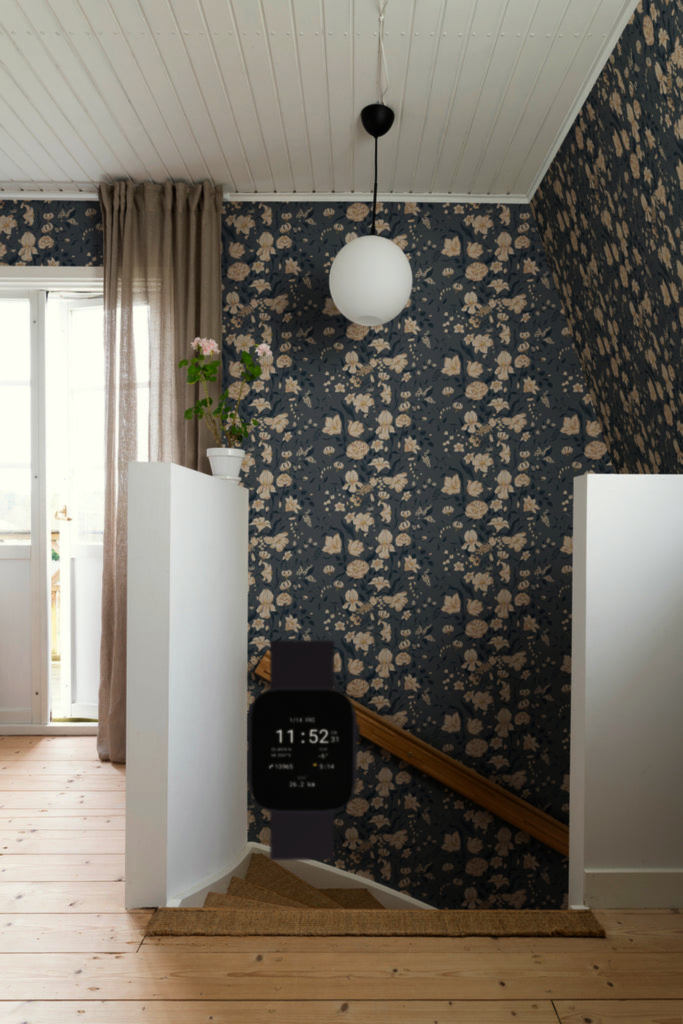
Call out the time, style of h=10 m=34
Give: h=11 m=52
